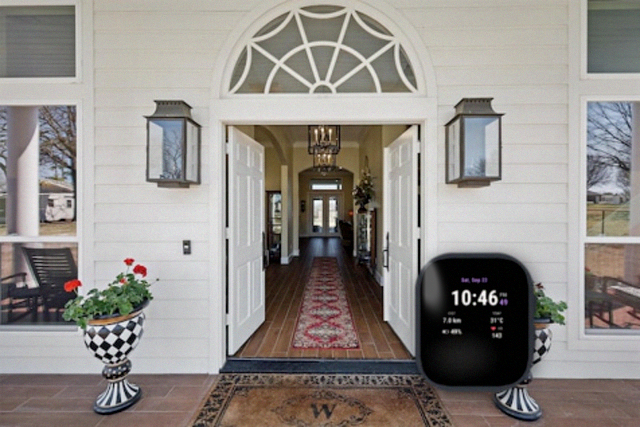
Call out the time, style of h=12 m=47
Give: h=10 m=46
